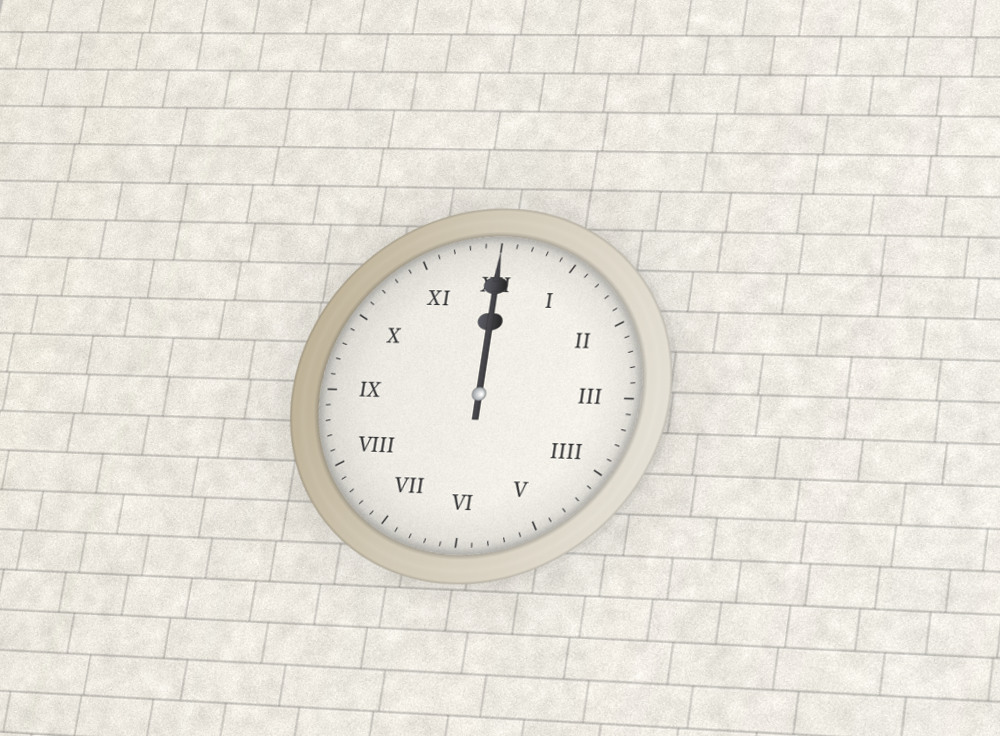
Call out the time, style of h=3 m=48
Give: h=12 m=0
